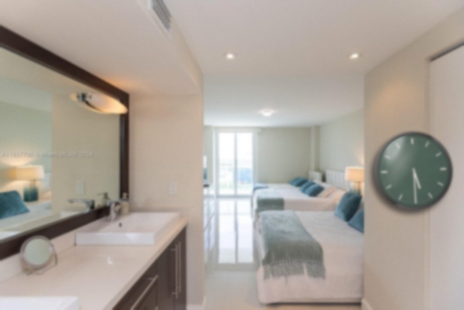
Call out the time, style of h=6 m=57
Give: h=5 m=30
